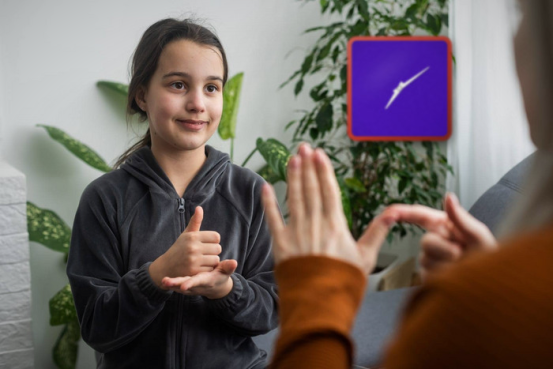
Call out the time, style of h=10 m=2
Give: h=7 m=9
